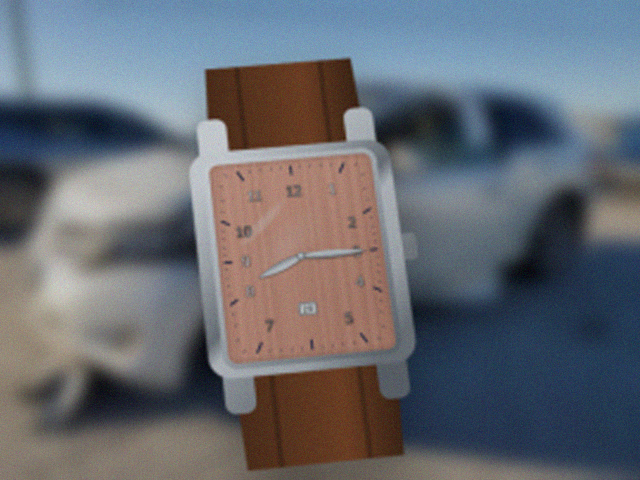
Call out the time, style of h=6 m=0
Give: h=8 m=15
